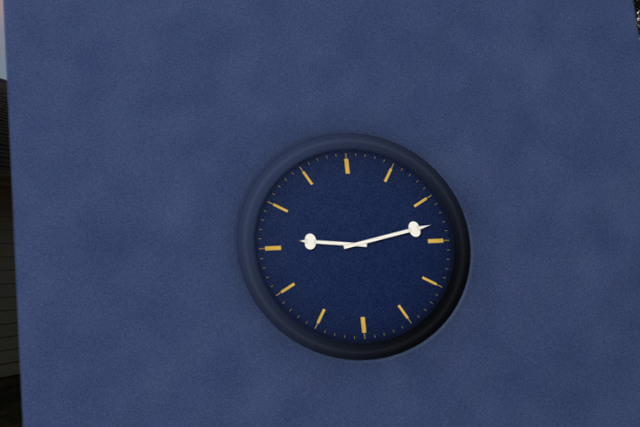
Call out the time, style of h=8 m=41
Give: h=9 m=13
